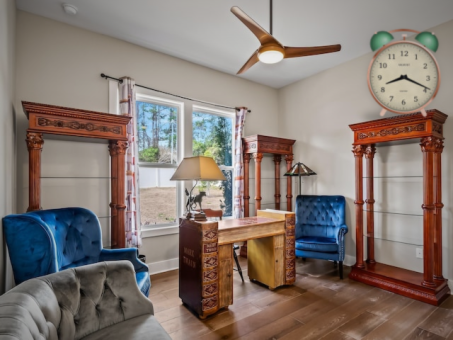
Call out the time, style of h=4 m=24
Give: h=8 m=19
